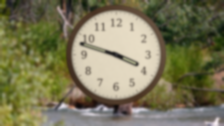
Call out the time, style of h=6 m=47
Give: h=3 m=48
